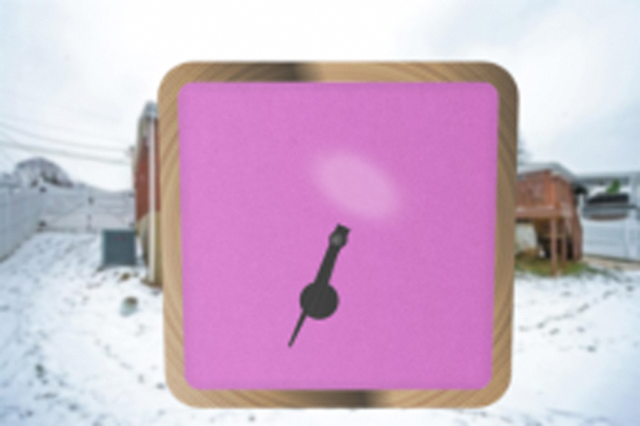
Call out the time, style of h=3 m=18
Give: h=6 m=34
